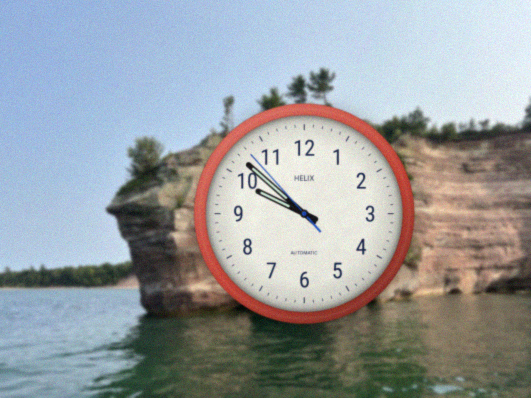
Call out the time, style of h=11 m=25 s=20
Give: h=9 m=51 s=53
